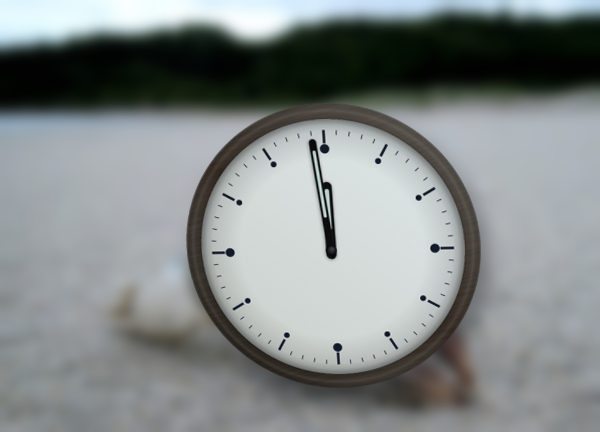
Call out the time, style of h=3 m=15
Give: h=11 m=59
